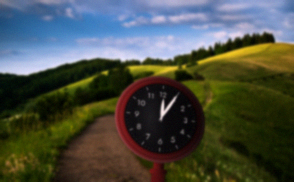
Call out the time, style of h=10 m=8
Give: h=12 m=5
